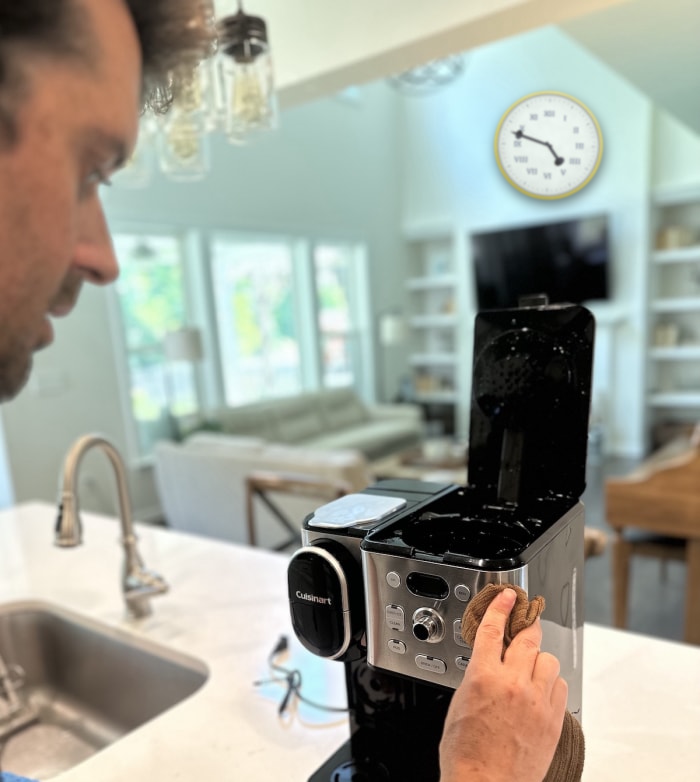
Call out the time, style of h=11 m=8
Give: h=4 m=48
